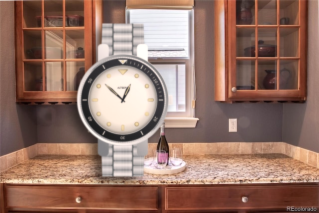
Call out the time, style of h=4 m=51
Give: h=12 m=52
